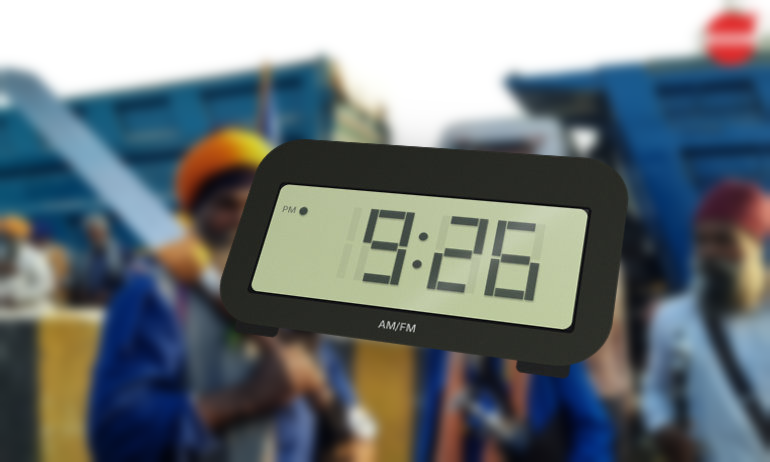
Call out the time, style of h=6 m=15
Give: h=9 m=26
